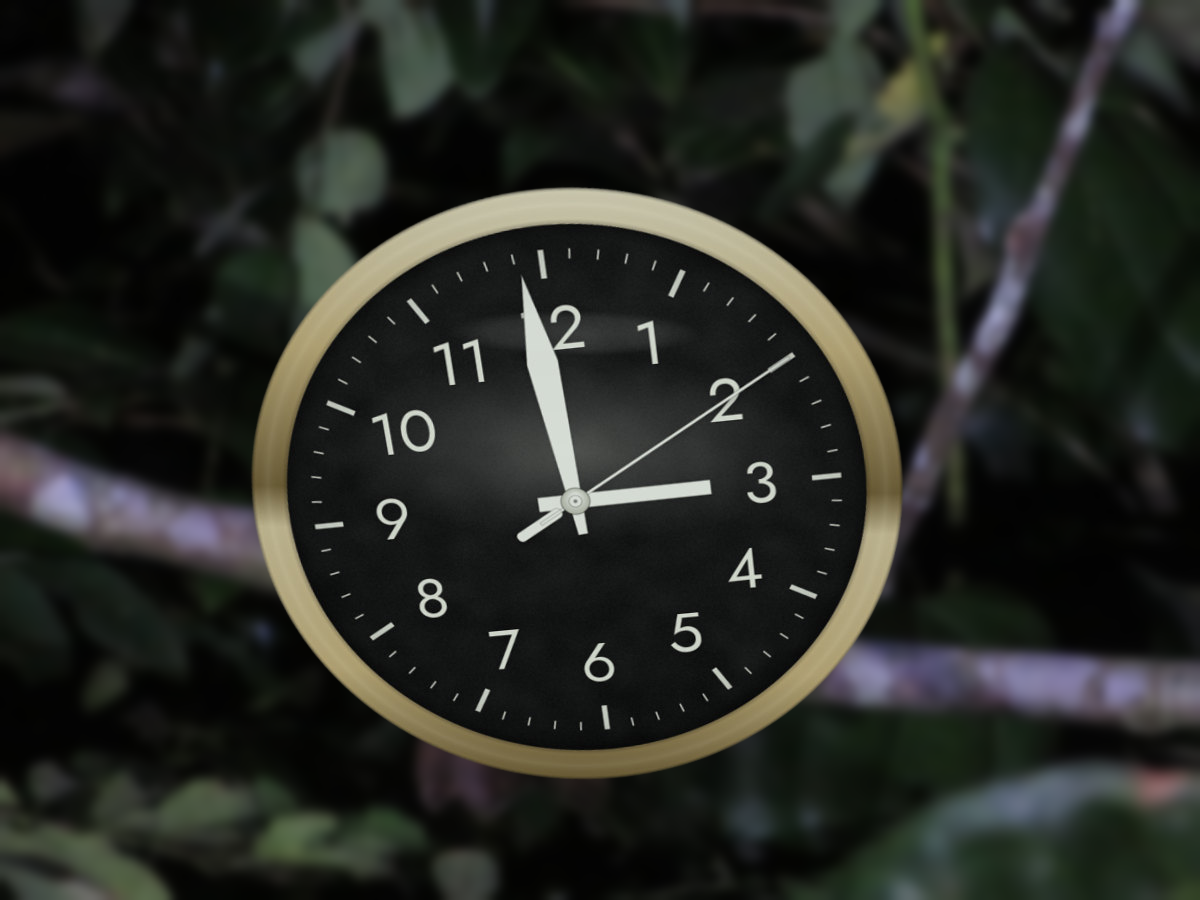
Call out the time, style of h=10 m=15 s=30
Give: h=2 m=59 s=10
